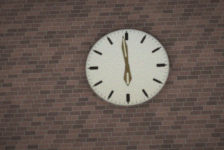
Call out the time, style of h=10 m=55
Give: h=5 m=59
